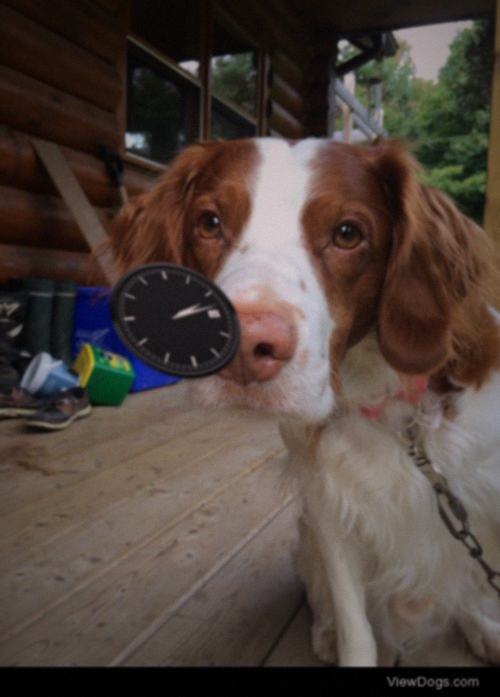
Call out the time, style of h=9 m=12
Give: h=2 m=13
